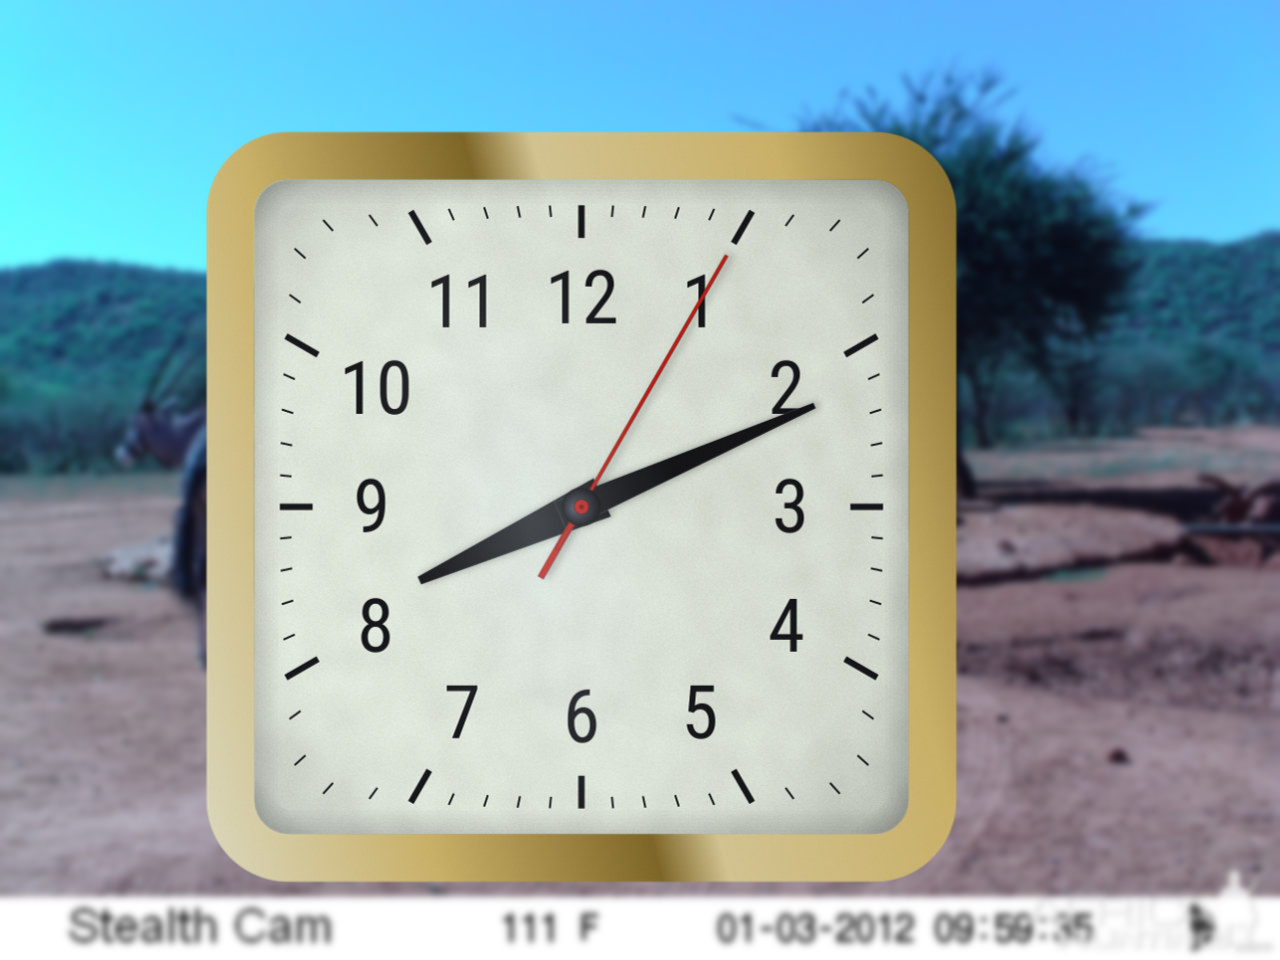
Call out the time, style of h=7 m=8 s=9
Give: h=8 m=11 s=5
